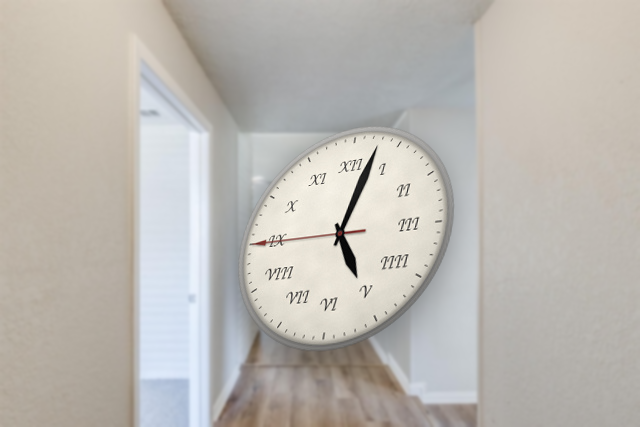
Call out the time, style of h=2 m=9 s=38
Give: h=5 m=2 s=45
